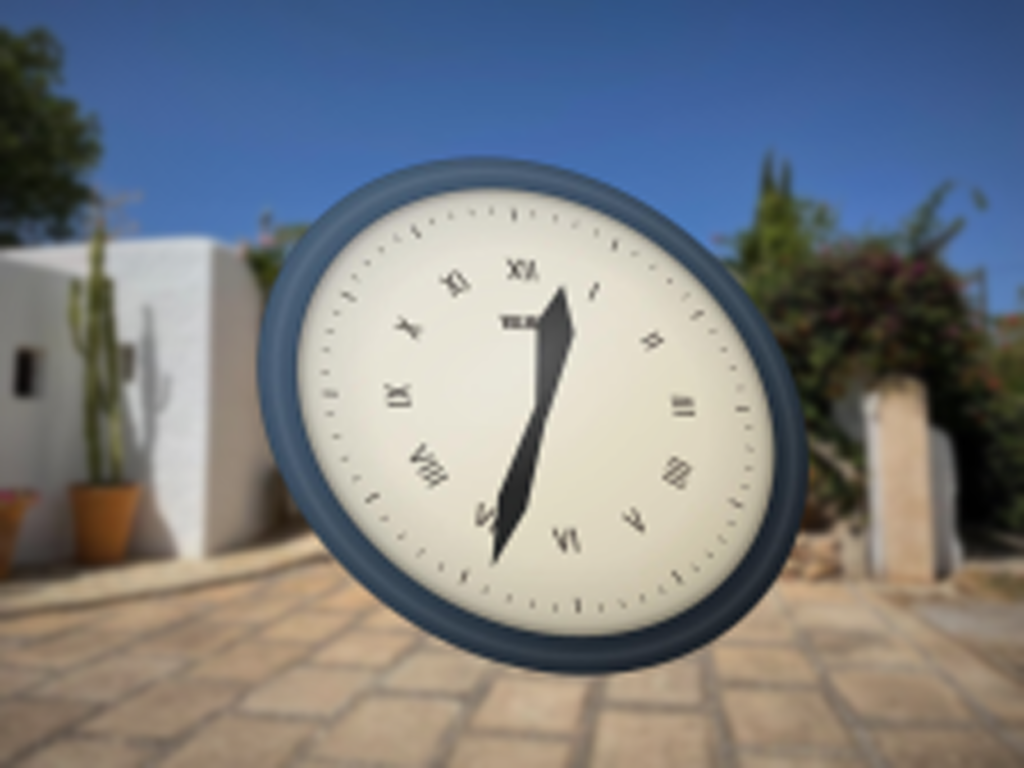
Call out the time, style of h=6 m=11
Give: h=12 m=34
